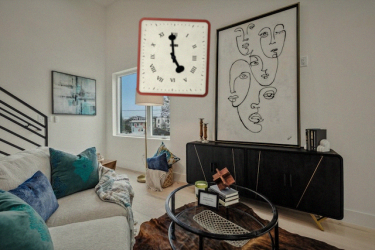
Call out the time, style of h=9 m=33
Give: h=4 m=59
